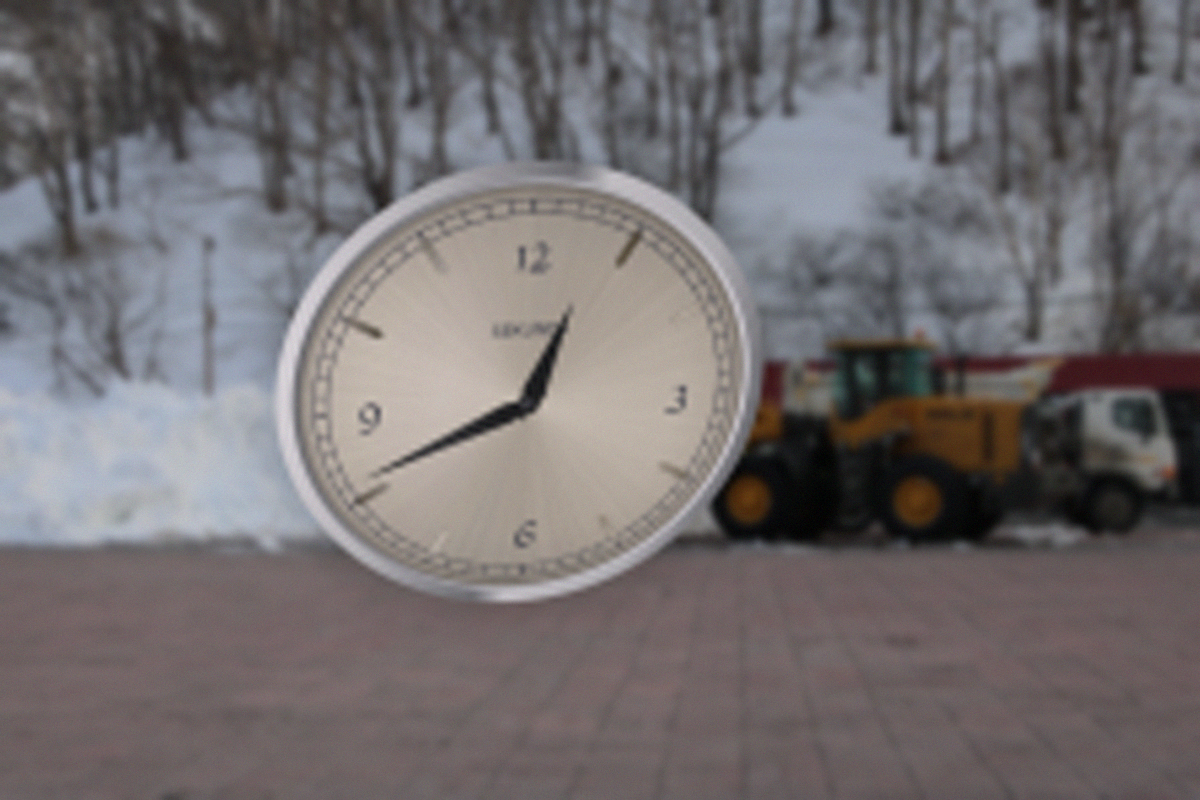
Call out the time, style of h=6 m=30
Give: h=12 m=41
